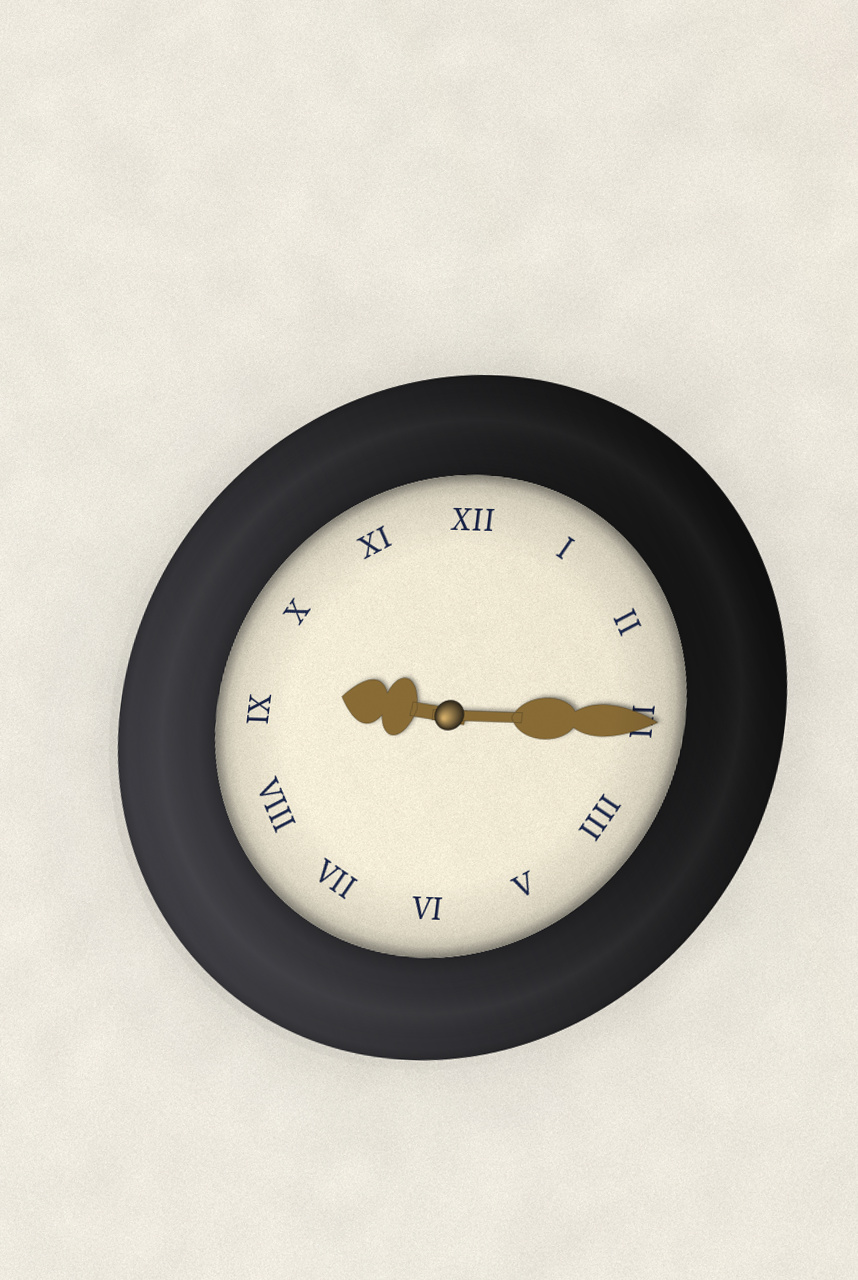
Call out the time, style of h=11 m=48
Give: h=9 m=15
